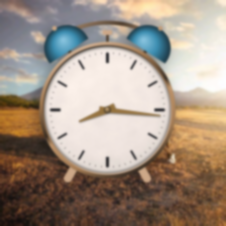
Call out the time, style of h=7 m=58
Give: h=8 m=16
